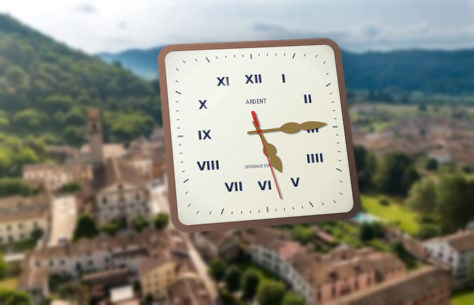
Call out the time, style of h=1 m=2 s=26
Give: h=5 m=14 s=28
